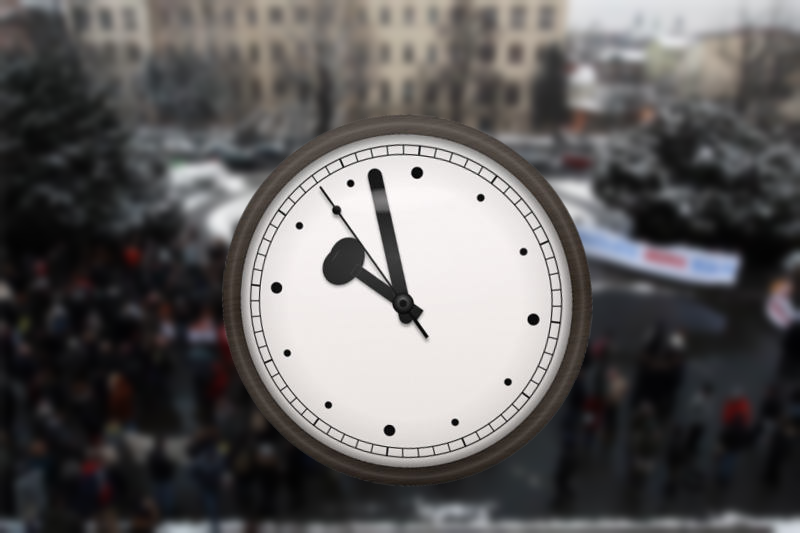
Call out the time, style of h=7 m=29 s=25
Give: h=9 m=56 s=53
